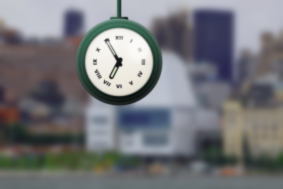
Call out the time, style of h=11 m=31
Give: h=6 m=55
